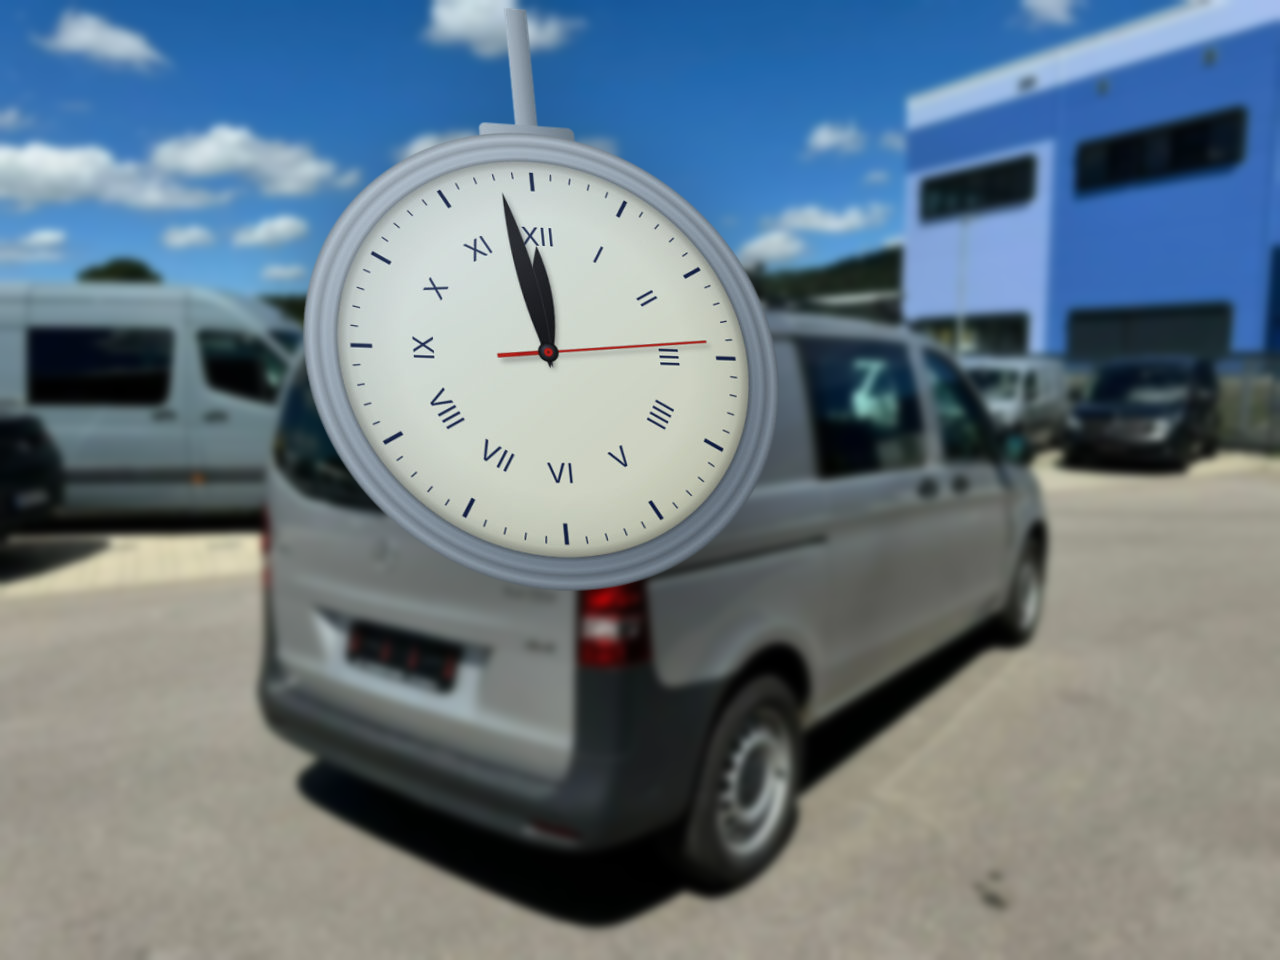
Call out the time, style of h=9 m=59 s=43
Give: h=11 m=58 s=14
